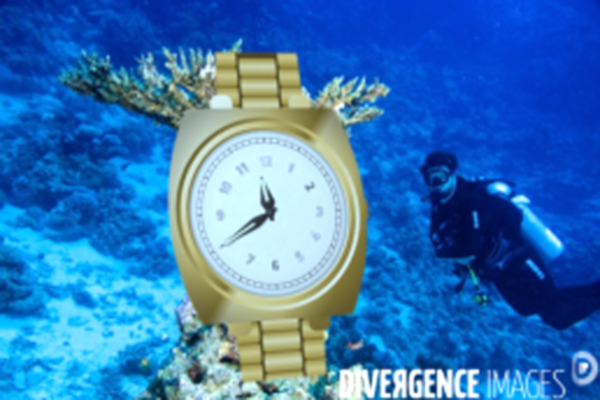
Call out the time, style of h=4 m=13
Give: h=11 m=40
